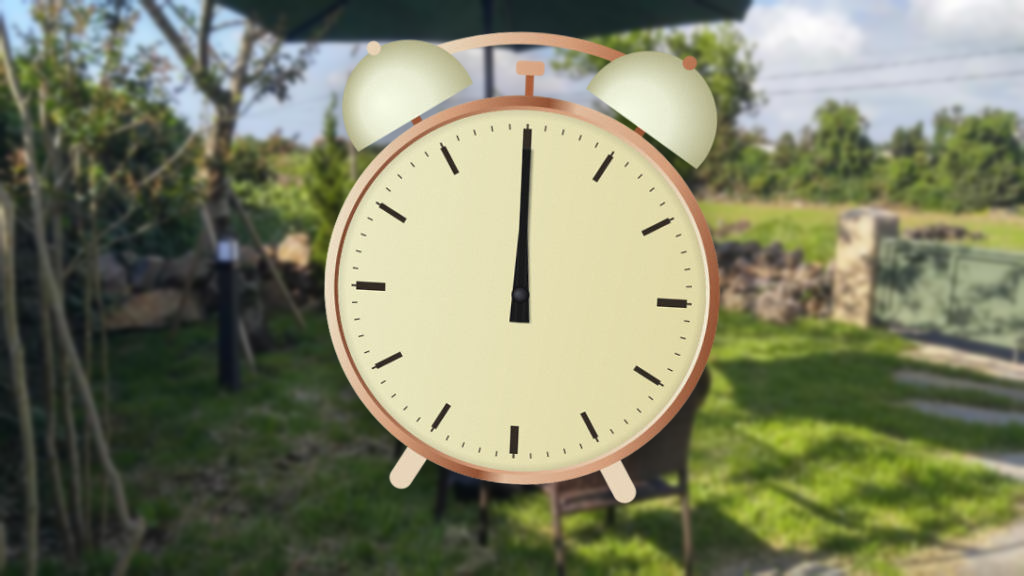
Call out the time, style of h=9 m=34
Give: h=12 m=0
